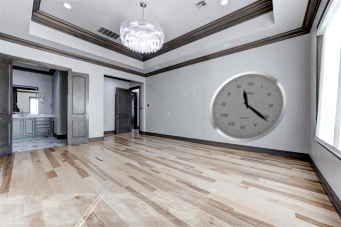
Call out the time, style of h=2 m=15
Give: h=11 m=21
